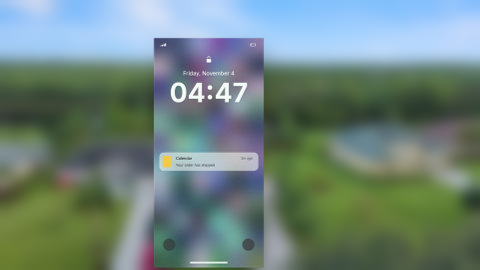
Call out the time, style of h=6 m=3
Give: h=4 m=47
